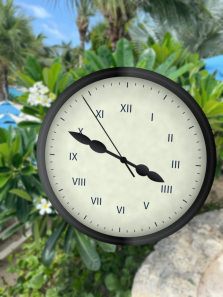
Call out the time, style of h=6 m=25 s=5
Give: h=3 m=48 s=54
